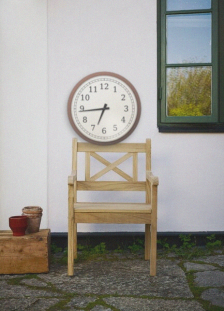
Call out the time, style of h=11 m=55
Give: h=6 m=44
